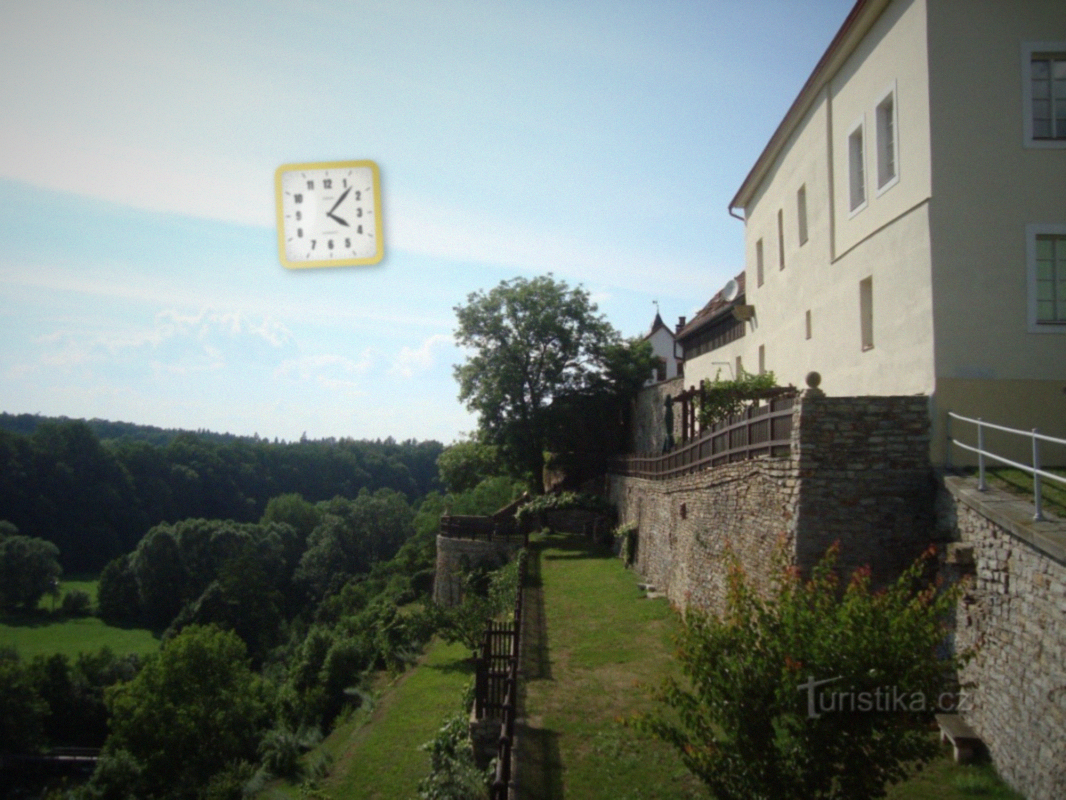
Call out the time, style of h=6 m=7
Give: h=4 m=7
